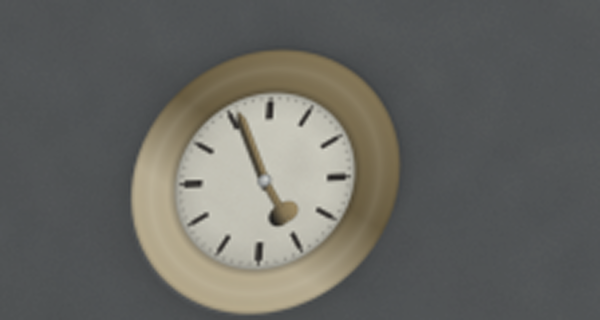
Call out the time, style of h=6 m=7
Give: h=4 m=56
